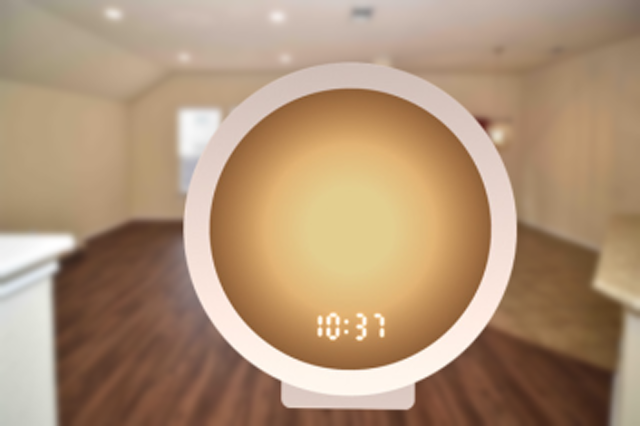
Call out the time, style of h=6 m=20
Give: h=10 m=37
